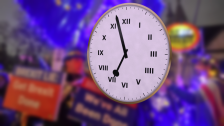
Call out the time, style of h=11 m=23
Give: h=6 m=57
